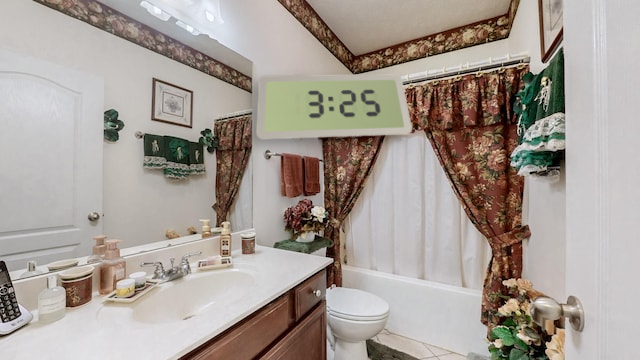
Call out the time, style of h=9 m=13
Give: h=3 m=25
